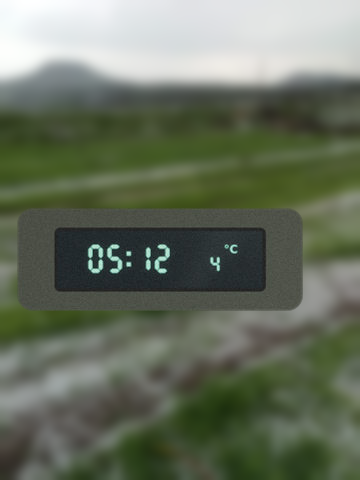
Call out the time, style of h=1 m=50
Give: h=5 m=12
